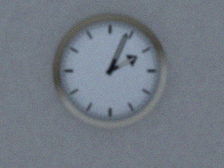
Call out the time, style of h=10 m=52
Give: h=2 m=4
